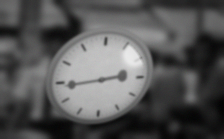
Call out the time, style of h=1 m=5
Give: h=2 m=44
